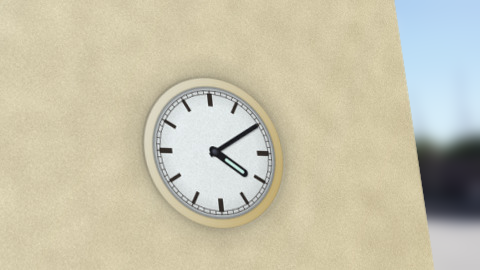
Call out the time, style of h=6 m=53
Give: h=4 m=10
